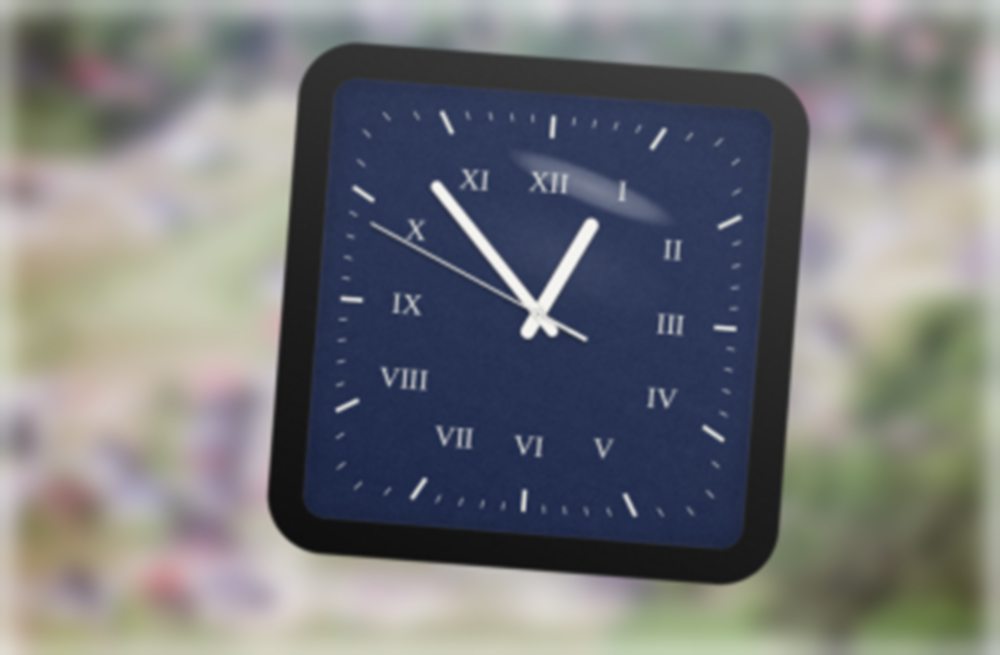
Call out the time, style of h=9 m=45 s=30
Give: h=12 m=52 s=49
